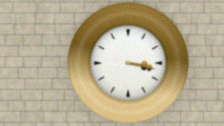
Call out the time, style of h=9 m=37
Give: h=3 m=17
